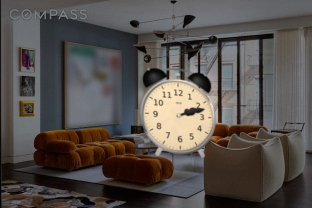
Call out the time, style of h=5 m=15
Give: h=2 m=12
